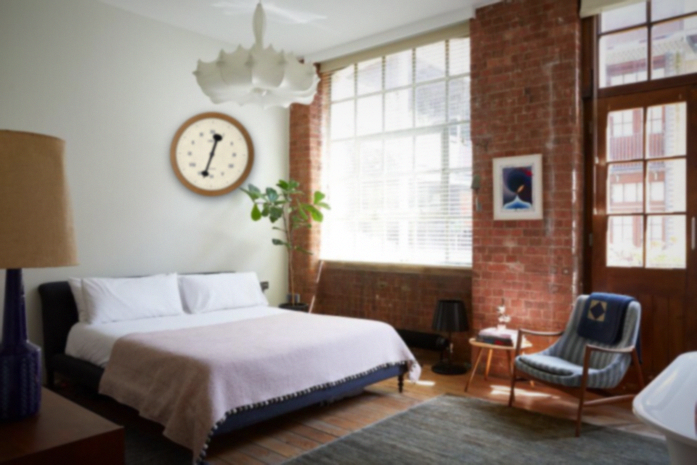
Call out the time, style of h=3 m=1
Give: h=12 m=33
